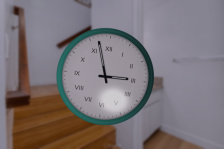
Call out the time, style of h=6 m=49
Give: h=2 m=57
